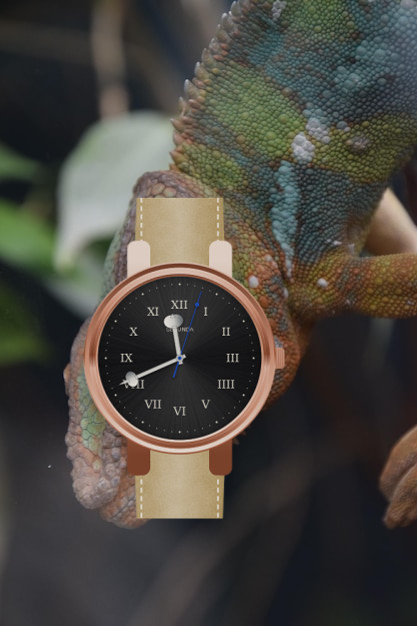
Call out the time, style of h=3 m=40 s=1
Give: h=11 m=41 s=3
